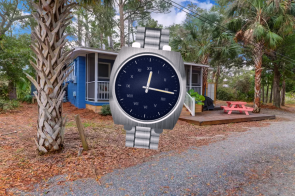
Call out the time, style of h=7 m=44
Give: h=12 m=16
